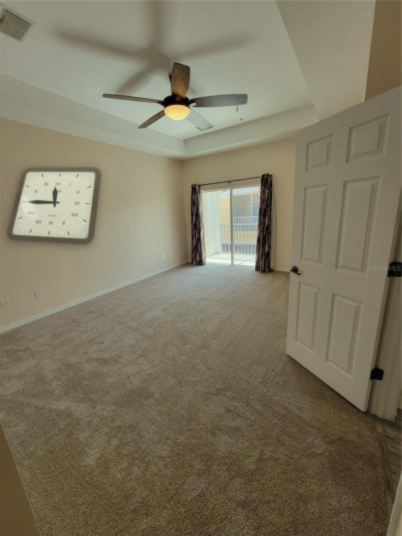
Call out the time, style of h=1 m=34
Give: h=11 m=45
